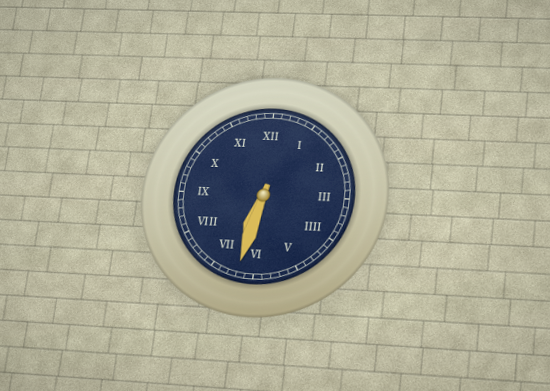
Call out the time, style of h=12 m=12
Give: h=6 m=32
